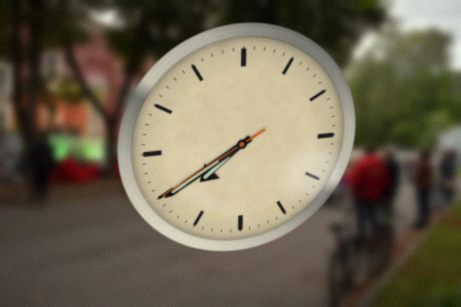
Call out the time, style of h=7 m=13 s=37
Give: h=7 m=39 s=40
